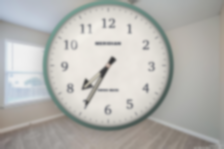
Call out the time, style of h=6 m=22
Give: h=7 m=35
